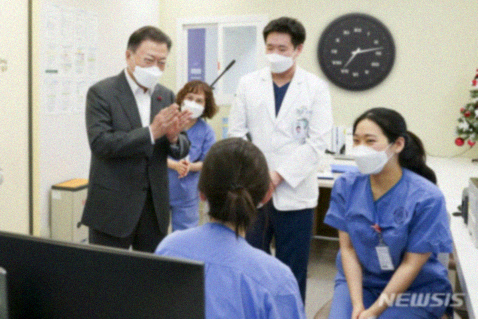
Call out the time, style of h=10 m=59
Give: h=7 m=13
